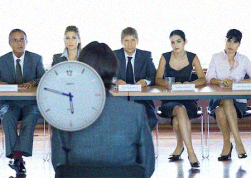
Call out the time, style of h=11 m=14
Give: h=5 m=48
